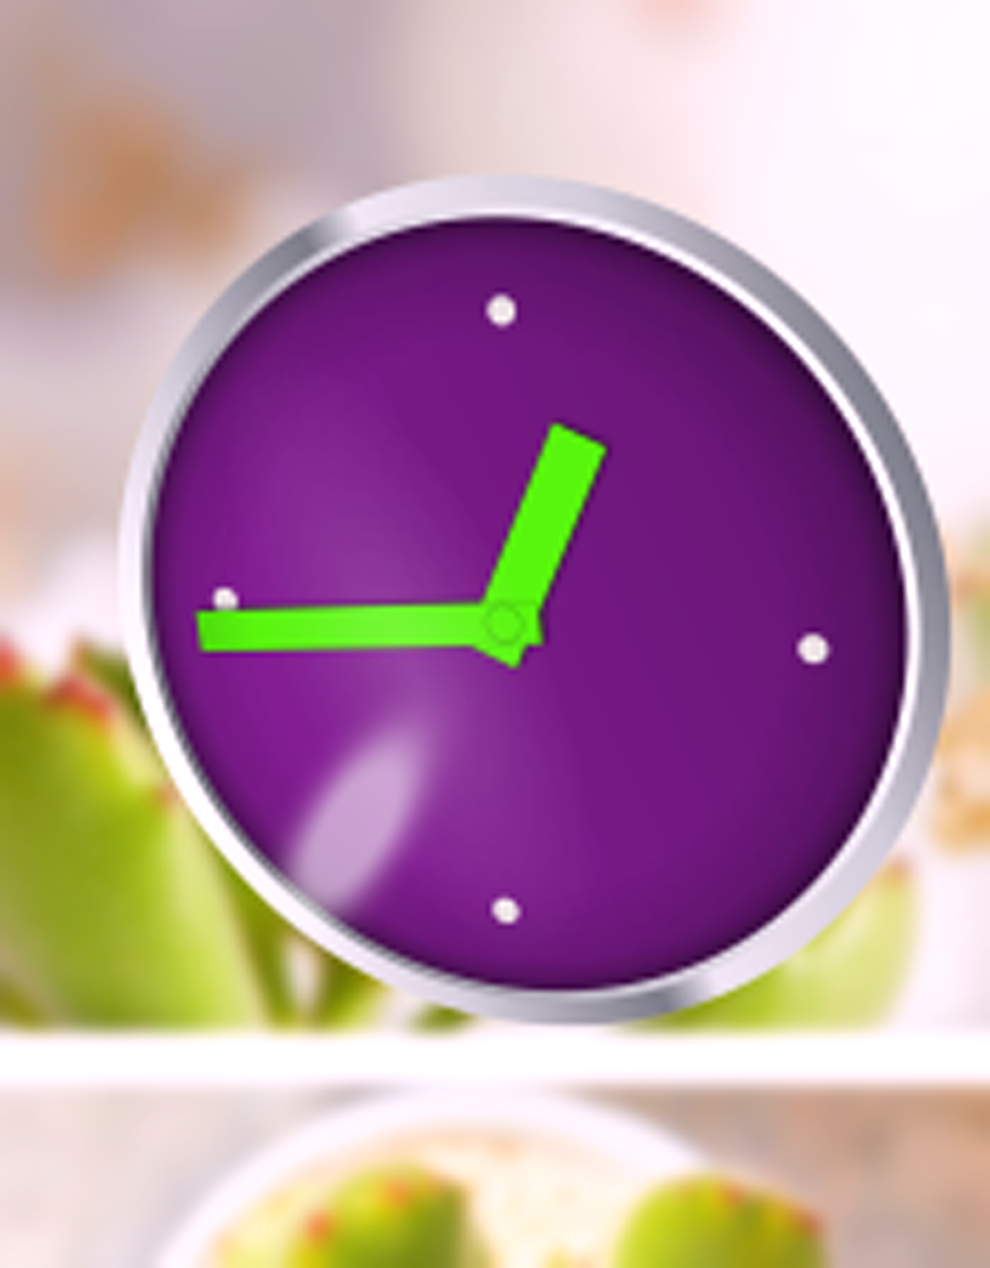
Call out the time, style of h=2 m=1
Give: h=12 m=44
